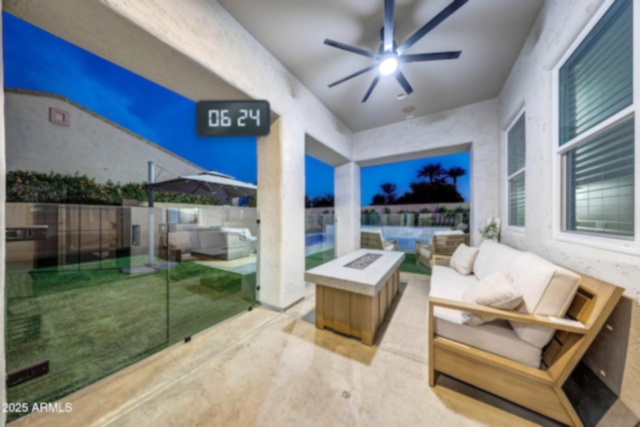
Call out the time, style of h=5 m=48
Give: h=6 m=24
